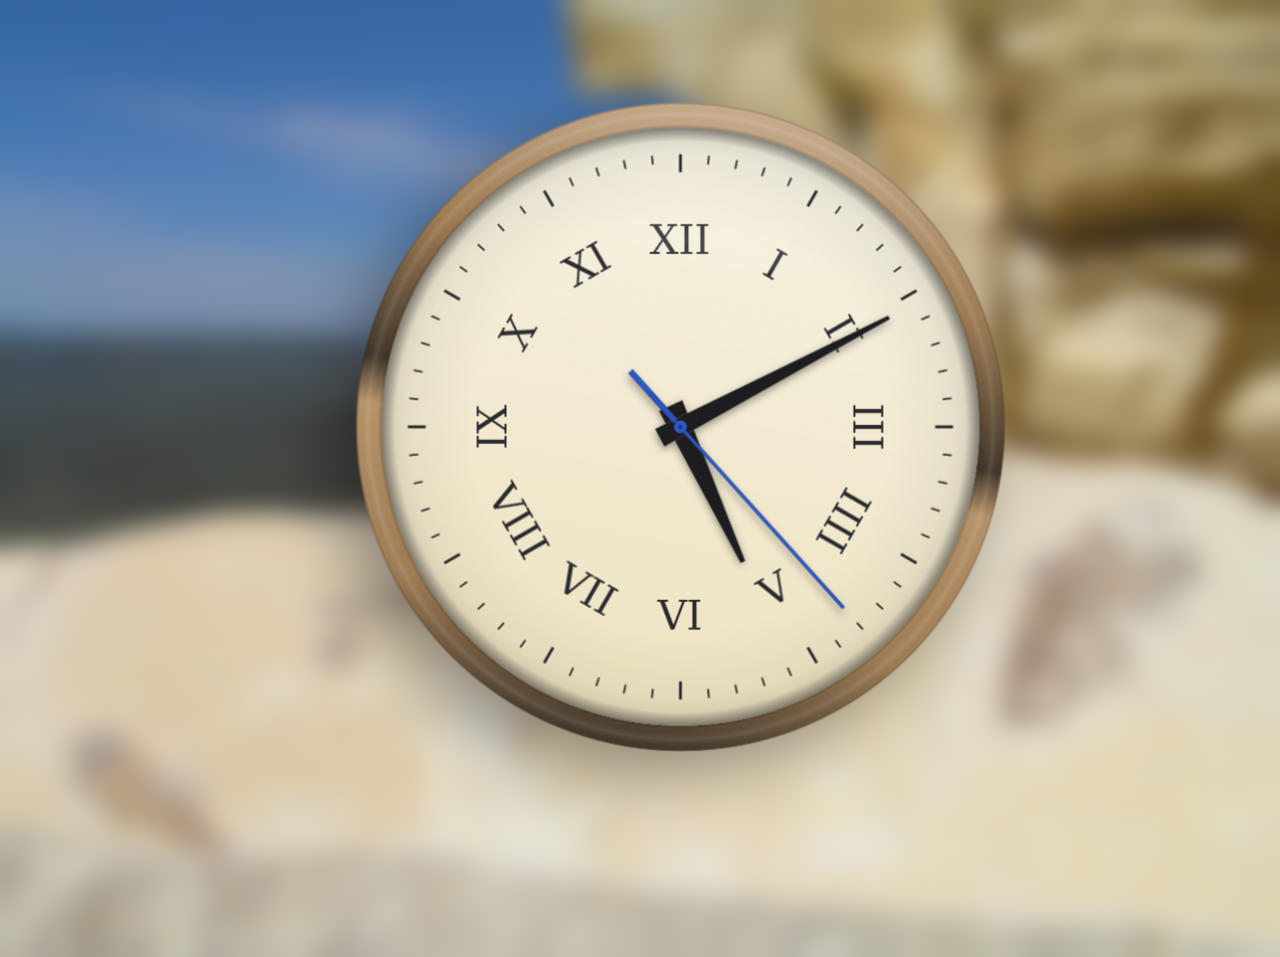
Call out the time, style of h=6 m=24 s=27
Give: h=5 m=10 s=23
